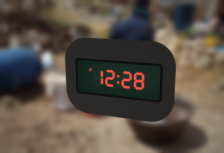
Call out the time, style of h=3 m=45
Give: h=12 m=28
